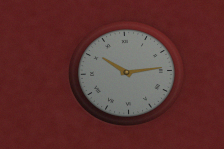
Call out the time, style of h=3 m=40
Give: h=10 m=14
